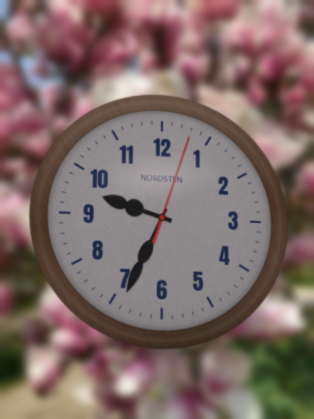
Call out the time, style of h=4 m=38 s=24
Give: h=9 m=34 s=3
